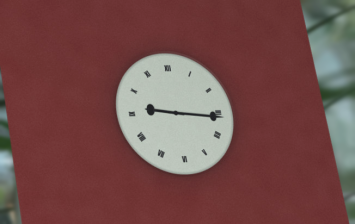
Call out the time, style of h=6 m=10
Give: h=9 m=16
